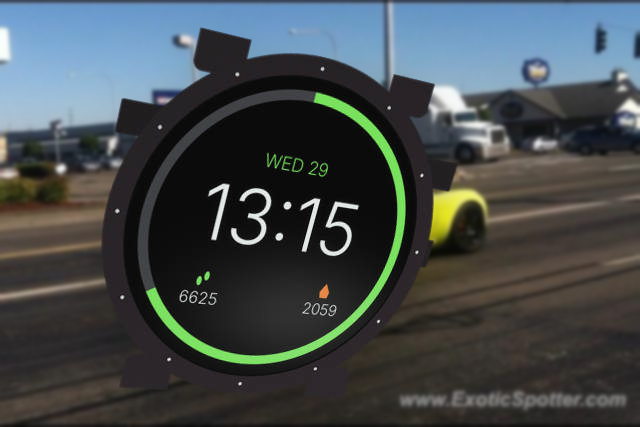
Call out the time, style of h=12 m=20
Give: h=13 m=15
